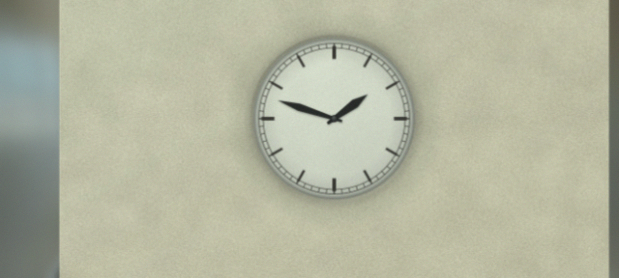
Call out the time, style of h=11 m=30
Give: h=1 m=48
